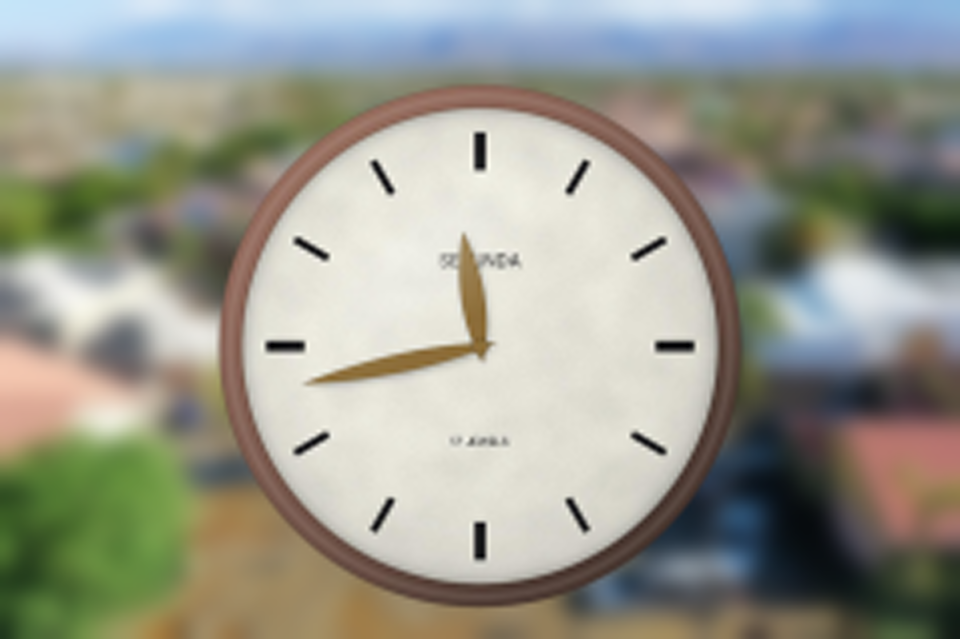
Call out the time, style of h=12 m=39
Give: h=11 m=43
